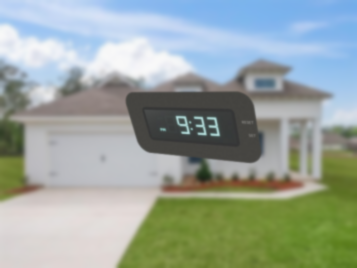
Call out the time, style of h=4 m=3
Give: h=9 m=33
